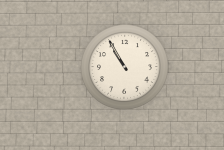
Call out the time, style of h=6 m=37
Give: h=10 m=55
